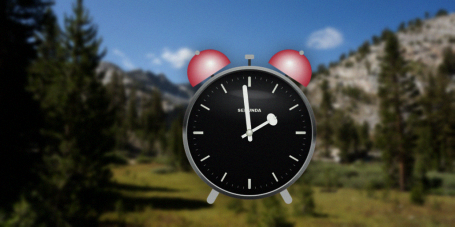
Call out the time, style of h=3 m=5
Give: h=1 m=59
